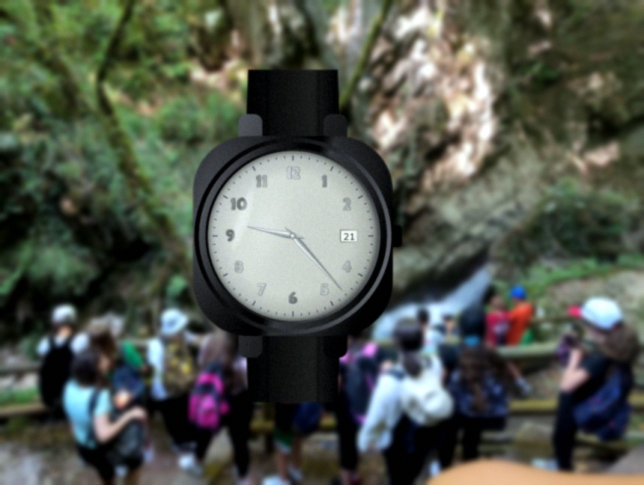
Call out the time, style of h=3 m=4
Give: h=9 m=23
